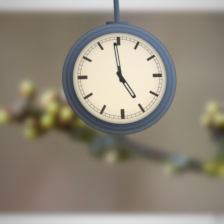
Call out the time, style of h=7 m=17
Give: h=4 m=59
